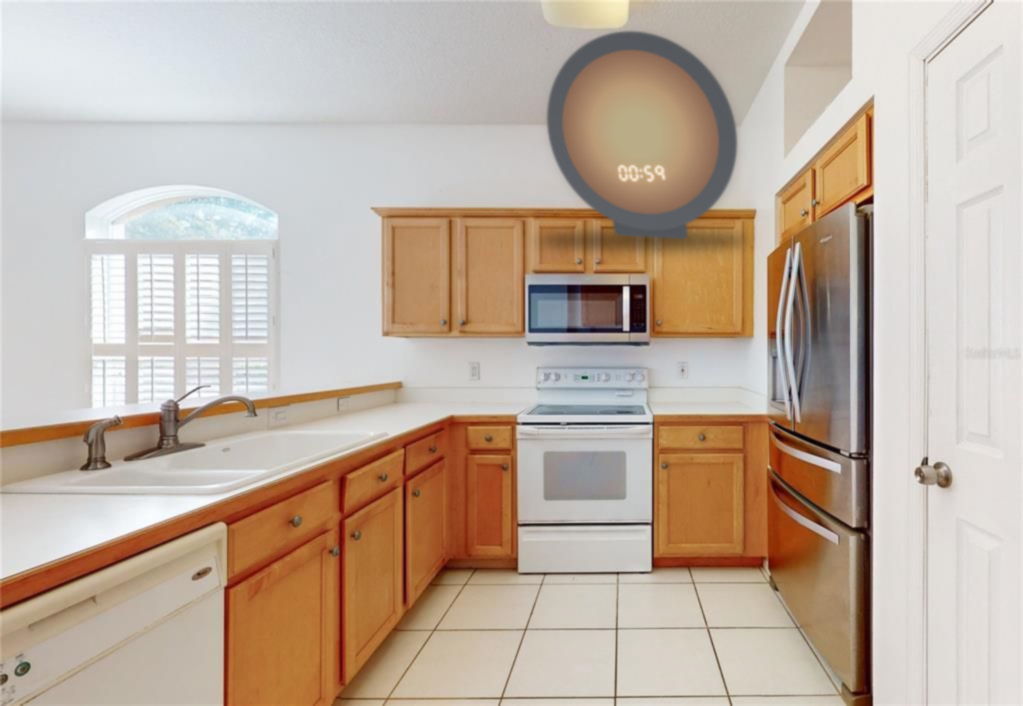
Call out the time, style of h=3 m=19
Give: h=0 m=59
